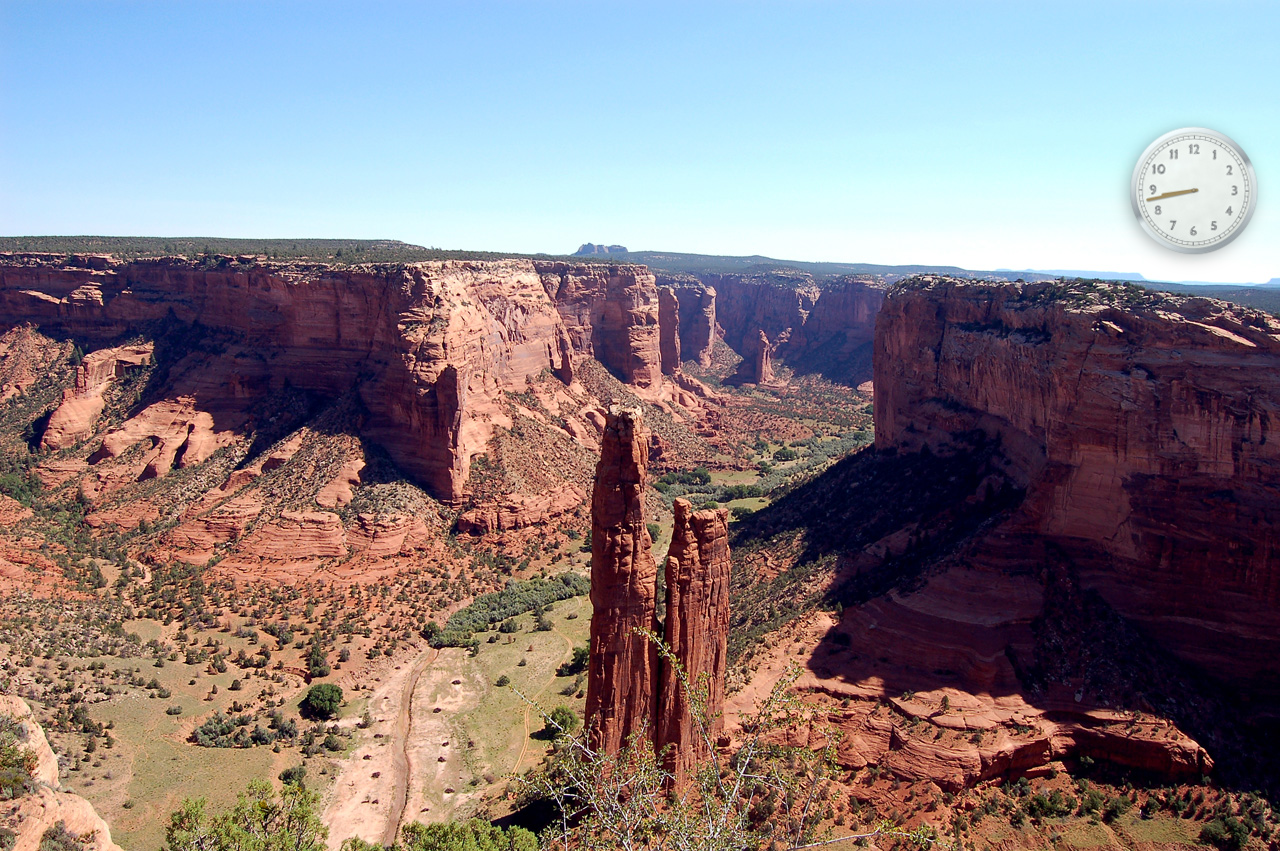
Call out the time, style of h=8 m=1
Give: h=8 m=43
